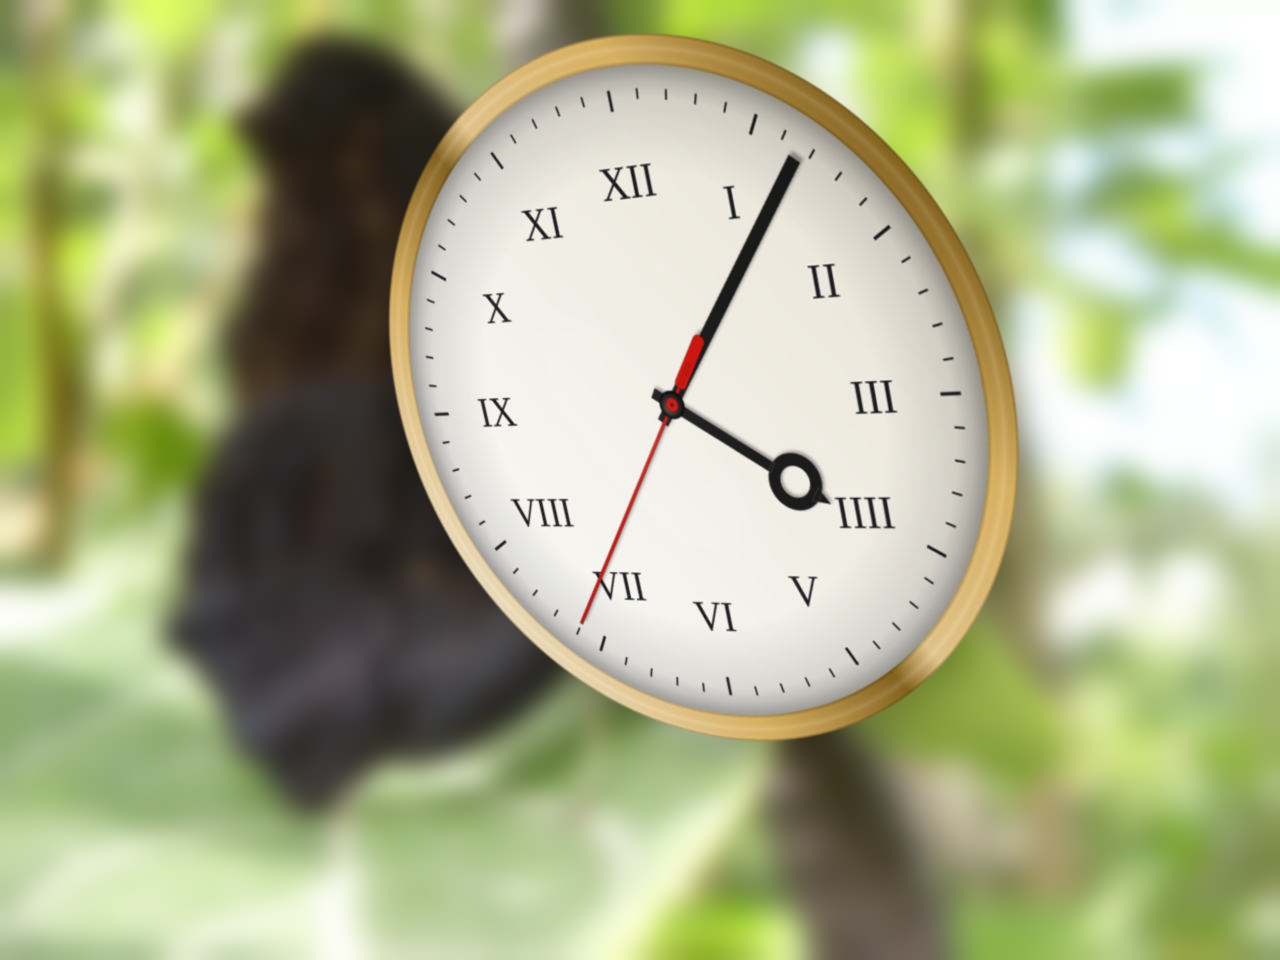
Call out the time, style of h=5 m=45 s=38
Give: h=4 m=6 s=36
